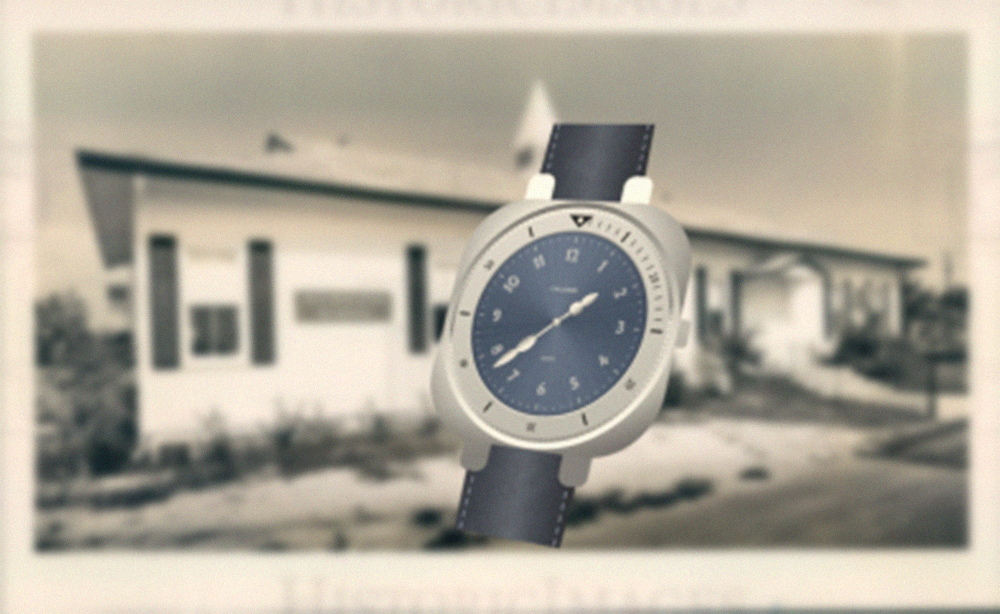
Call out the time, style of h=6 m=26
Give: h=1 m=38
